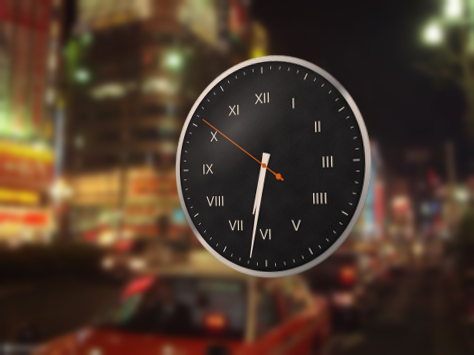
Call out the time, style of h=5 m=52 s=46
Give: h=6 m=31 s=51
